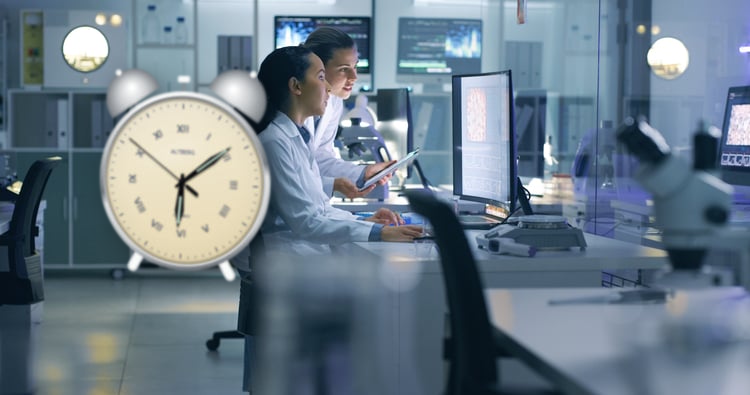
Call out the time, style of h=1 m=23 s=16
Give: h=6 m=8 s=51
